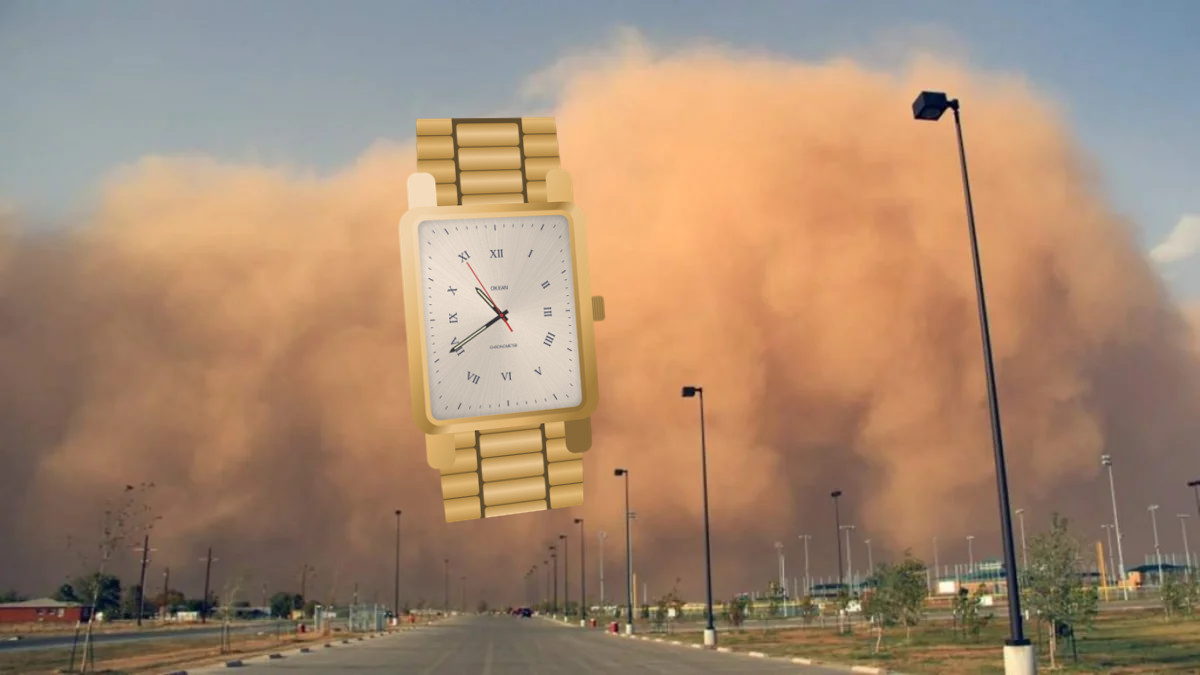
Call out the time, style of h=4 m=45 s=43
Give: h=10 m=39 s=55
